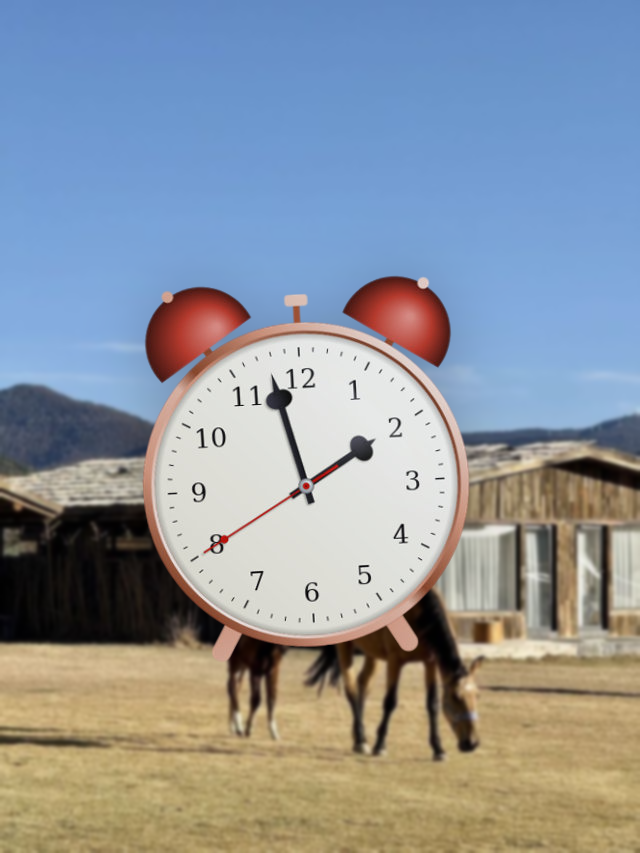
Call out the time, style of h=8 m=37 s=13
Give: h=1 m=57 s=40
